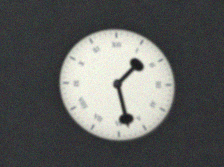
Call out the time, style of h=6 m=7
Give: h=1 m=28
